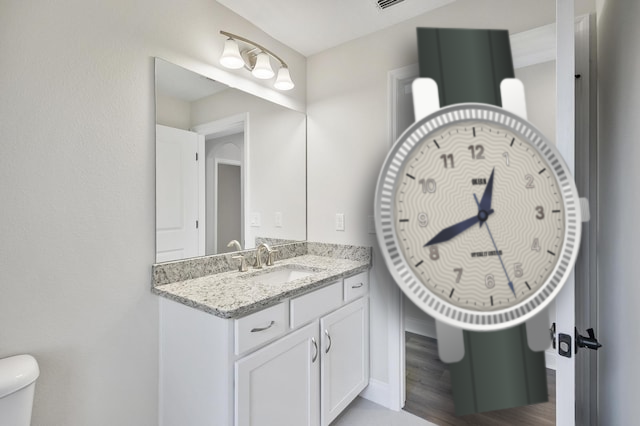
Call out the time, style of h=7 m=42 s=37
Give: h=12 m=41 s=27
